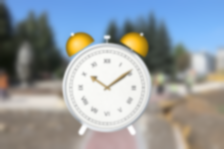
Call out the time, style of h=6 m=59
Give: h=10 m=9
